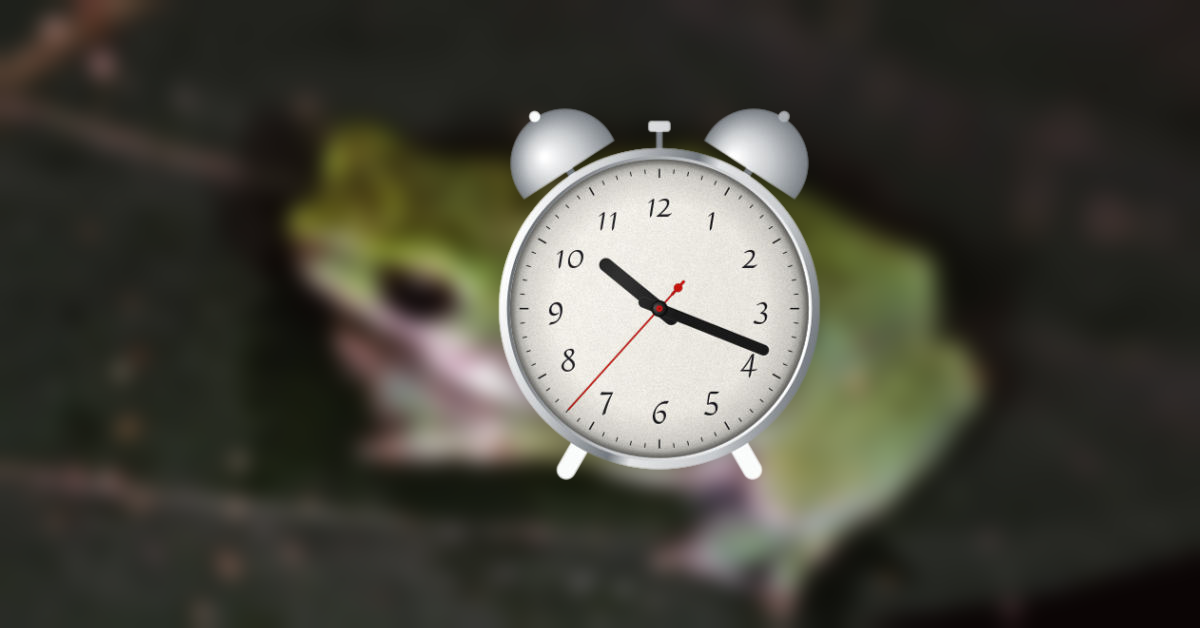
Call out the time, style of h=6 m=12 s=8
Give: h=10 m=18 s=37
